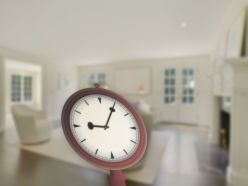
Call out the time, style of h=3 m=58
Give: h=9 m=5
